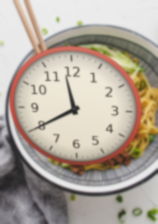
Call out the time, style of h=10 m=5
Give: h=11 m=40
